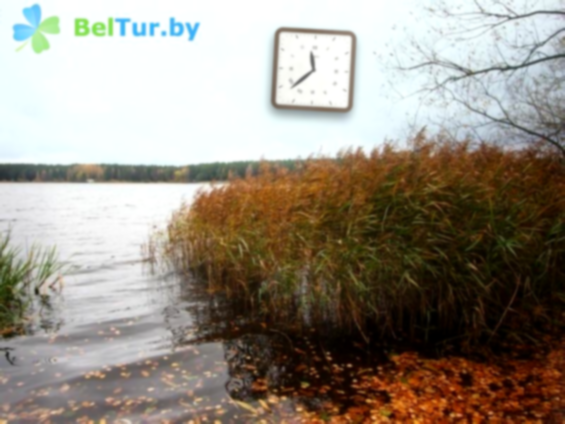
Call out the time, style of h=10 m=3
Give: h=11 m=38
